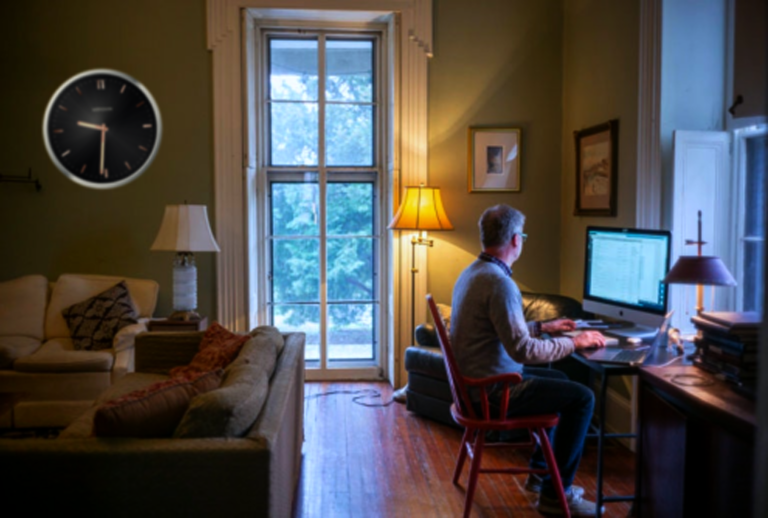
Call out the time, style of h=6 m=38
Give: h=9 m=31
